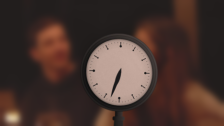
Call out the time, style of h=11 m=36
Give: h=6 m=33
